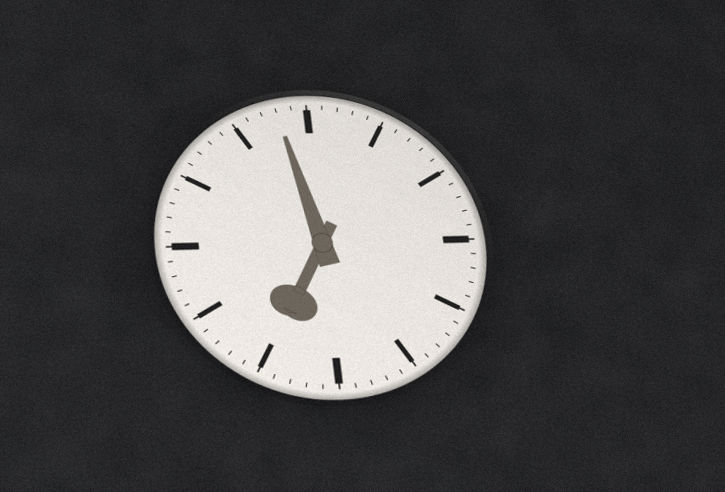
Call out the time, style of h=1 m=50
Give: h=6 m=58
